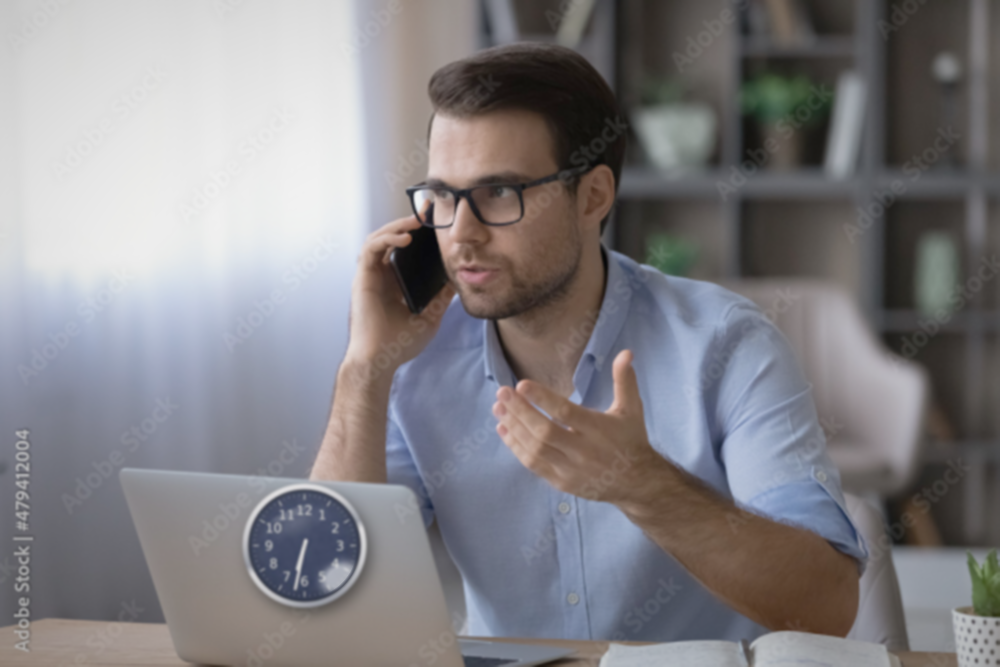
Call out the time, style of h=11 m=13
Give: h=6 m=32
